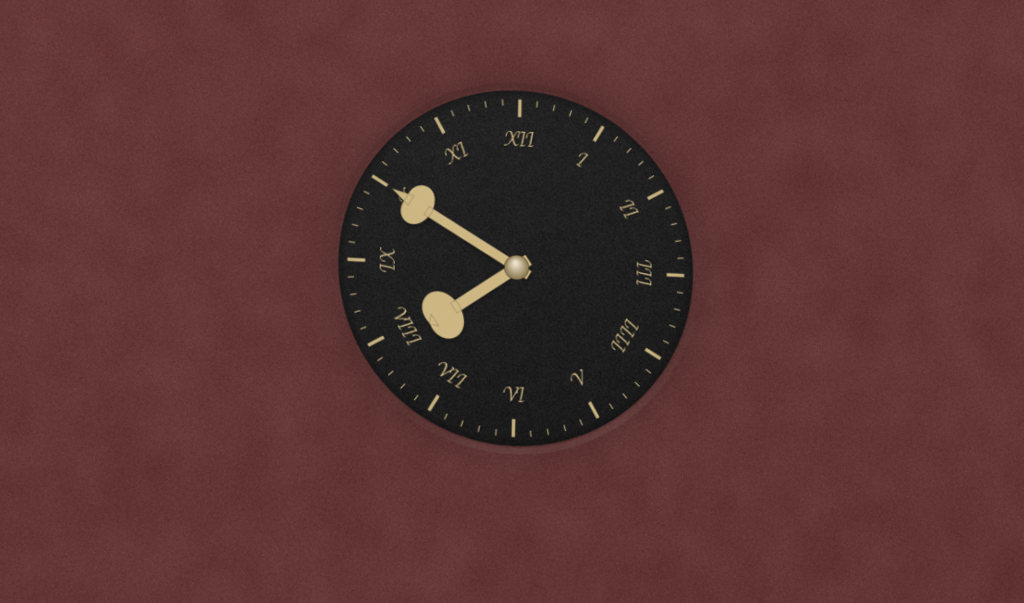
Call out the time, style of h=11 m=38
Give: h=7 m=50
